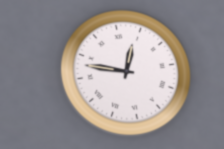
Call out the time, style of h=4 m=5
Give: h=12 m=48
